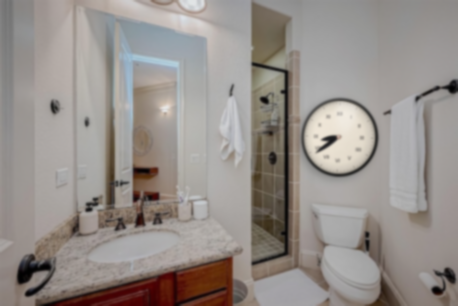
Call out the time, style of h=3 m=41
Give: h=8 m=39
